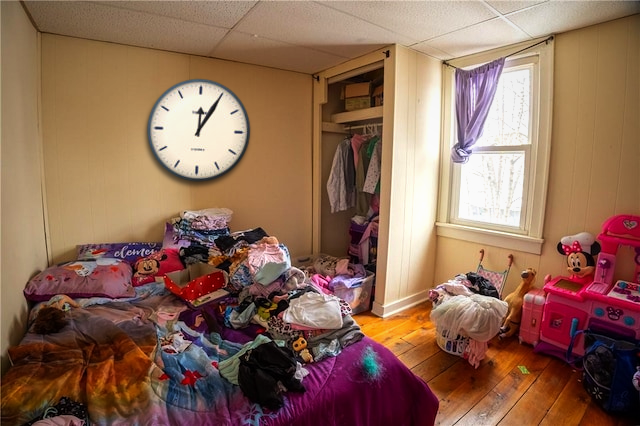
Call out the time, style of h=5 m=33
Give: h=12 m=5
